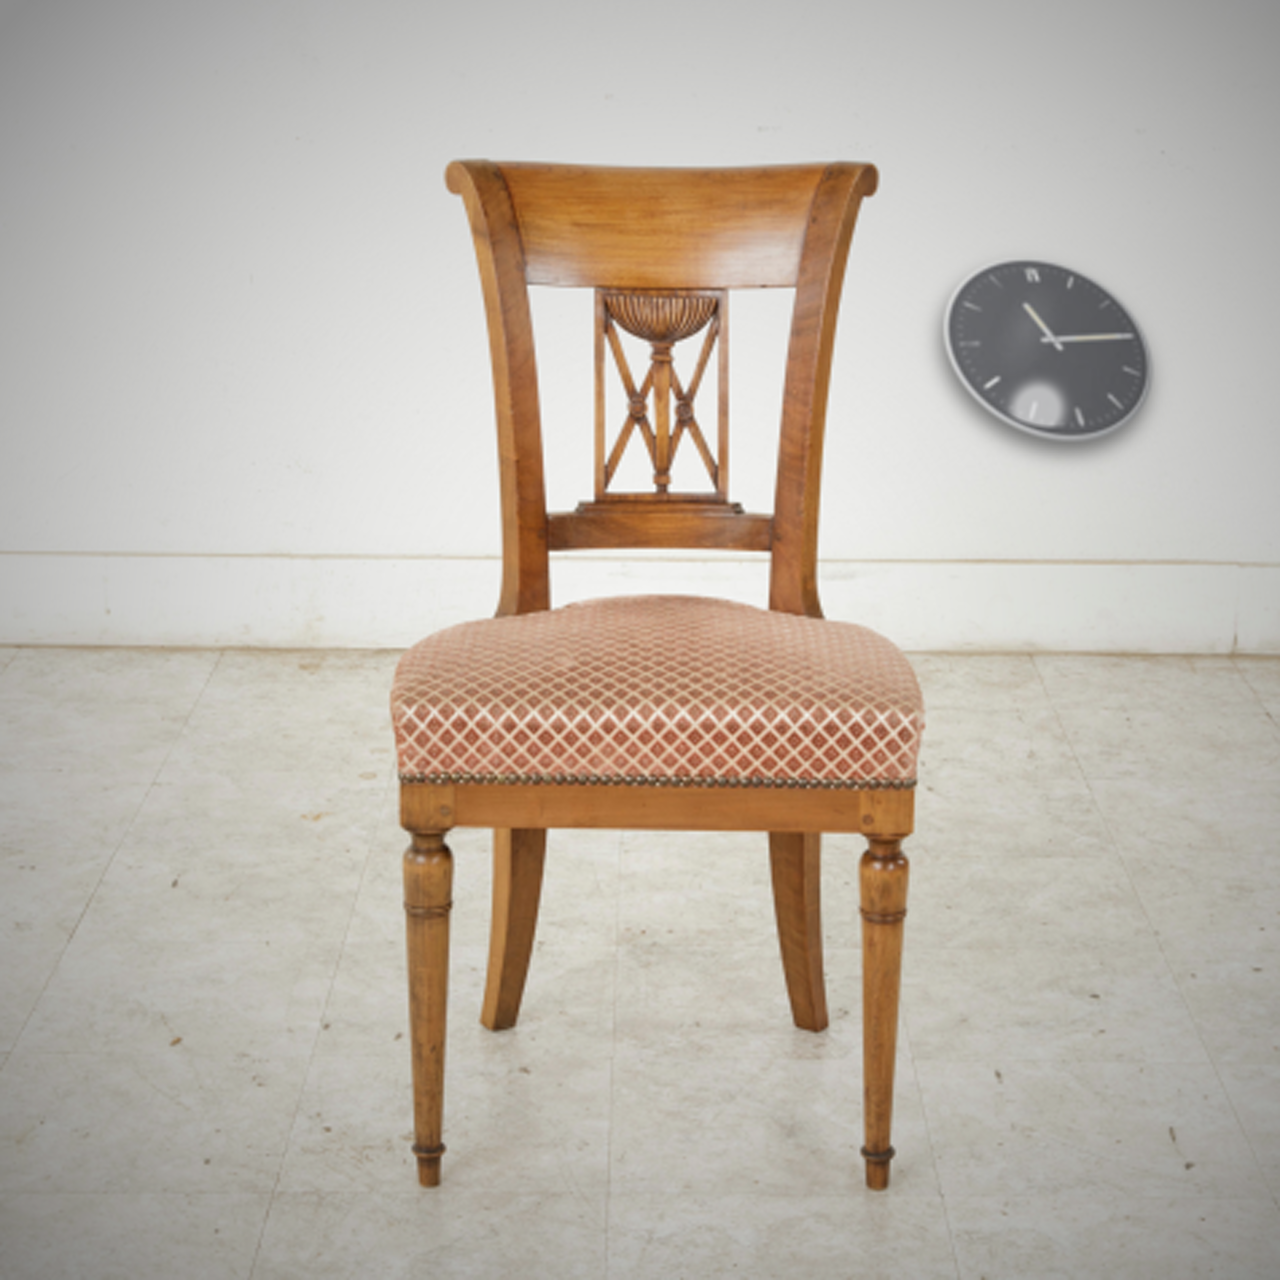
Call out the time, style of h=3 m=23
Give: h=11 m=15
